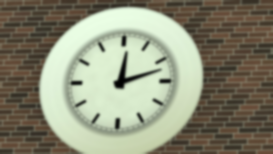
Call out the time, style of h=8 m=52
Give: h=12 m=12
